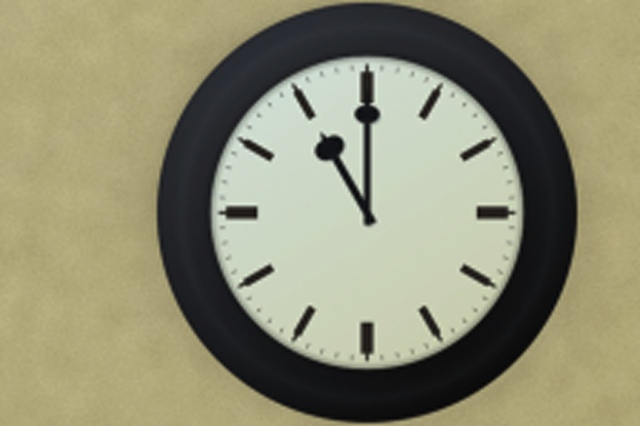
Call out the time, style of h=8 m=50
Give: h=11 m=0
